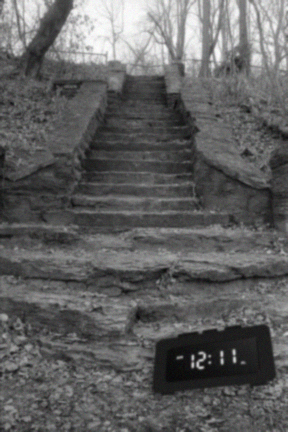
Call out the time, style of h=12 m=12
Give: h=12 m=11
